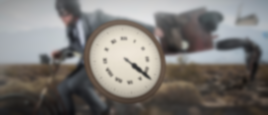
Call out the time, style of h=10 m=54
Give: h=4 m=22
